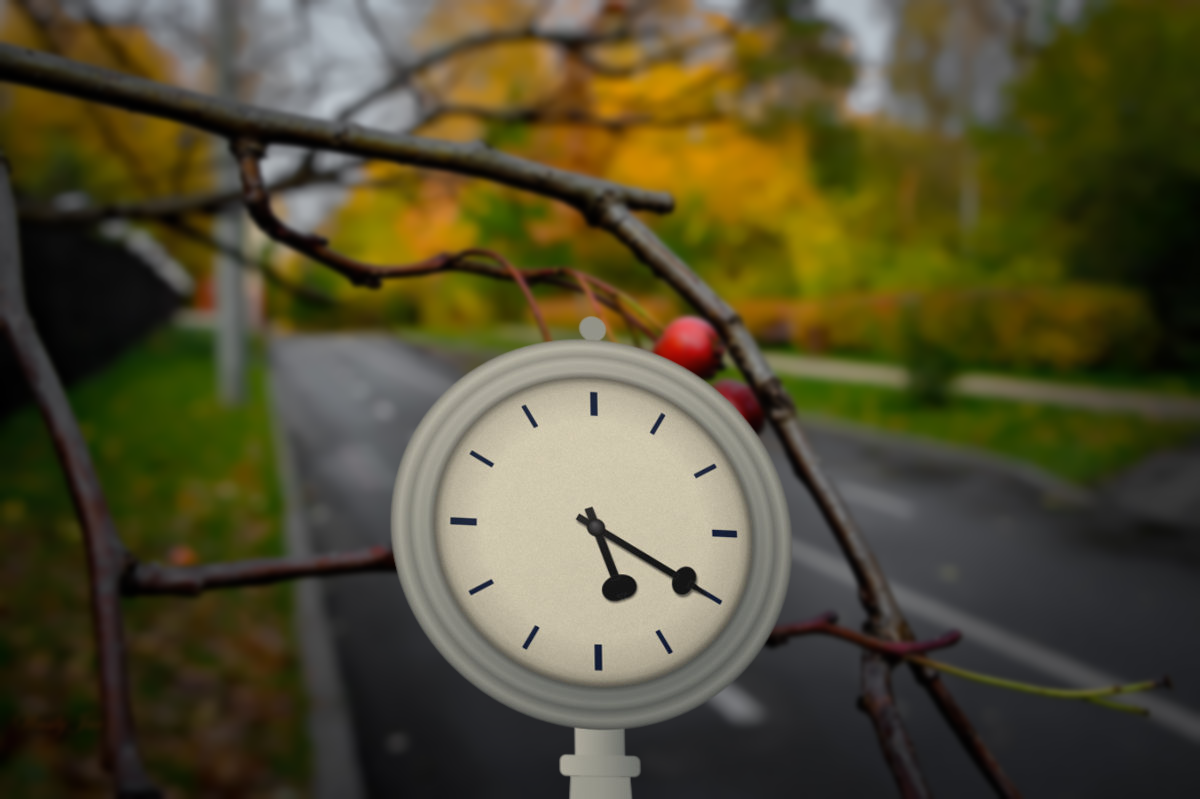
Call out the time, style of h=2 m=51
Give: h=5 m=20
